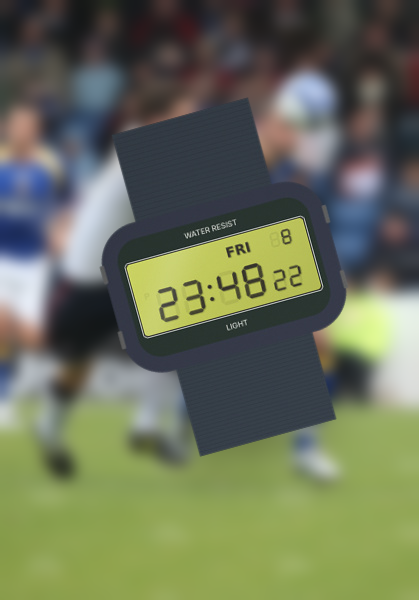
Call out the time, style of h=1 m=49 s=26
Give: h=23 m=48 s=22
